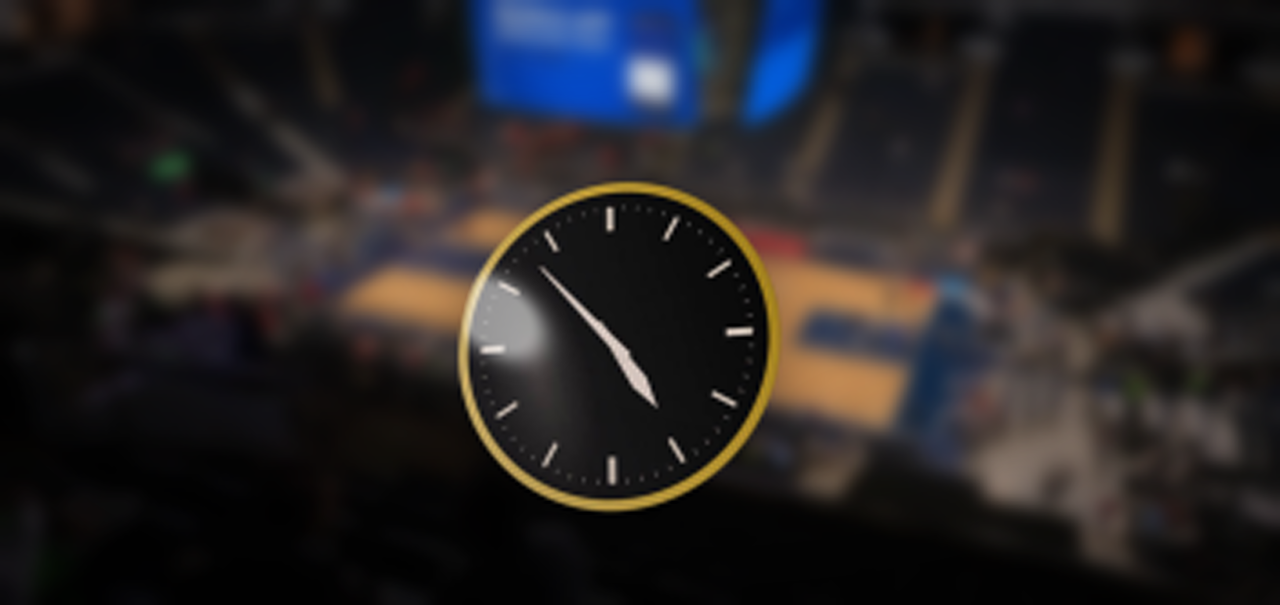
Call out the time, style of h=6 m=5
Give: h=4 m=53
